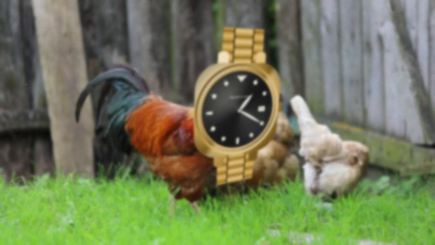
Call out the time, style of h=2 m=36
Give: h=1 m=20
